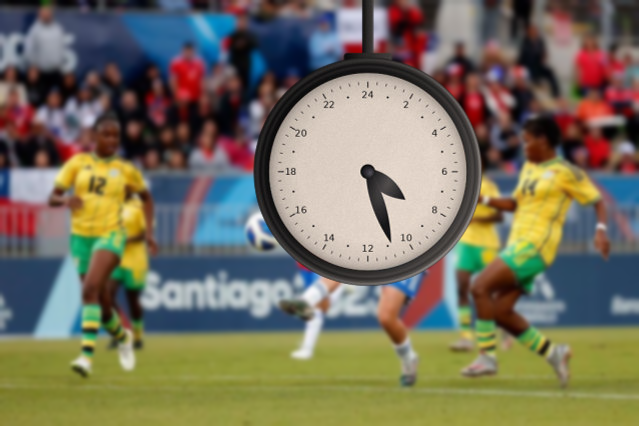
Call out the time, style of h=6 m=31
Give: h=8 m=27
